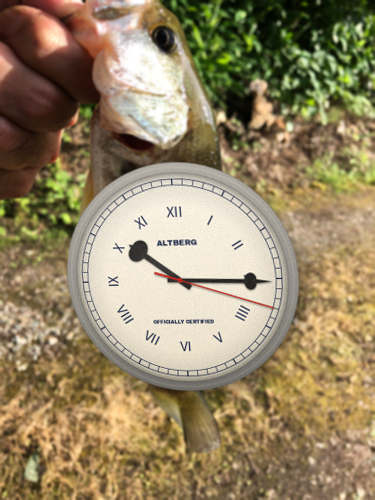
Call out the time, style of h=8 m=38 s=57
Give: h=10 m=15 s=18
